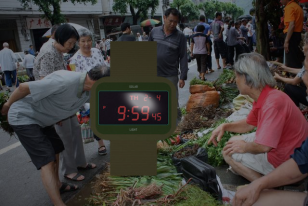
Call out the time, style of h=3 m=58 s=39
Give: h=9 m=59 s=45
